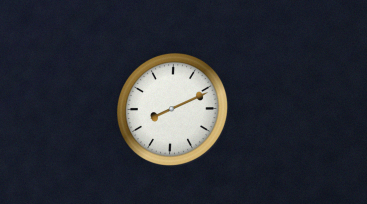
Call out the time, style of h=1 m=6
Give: h=8 m=11
